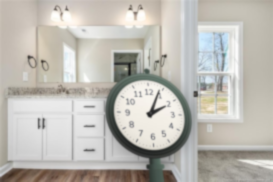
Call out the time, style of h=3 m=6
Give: h=2 m=4
